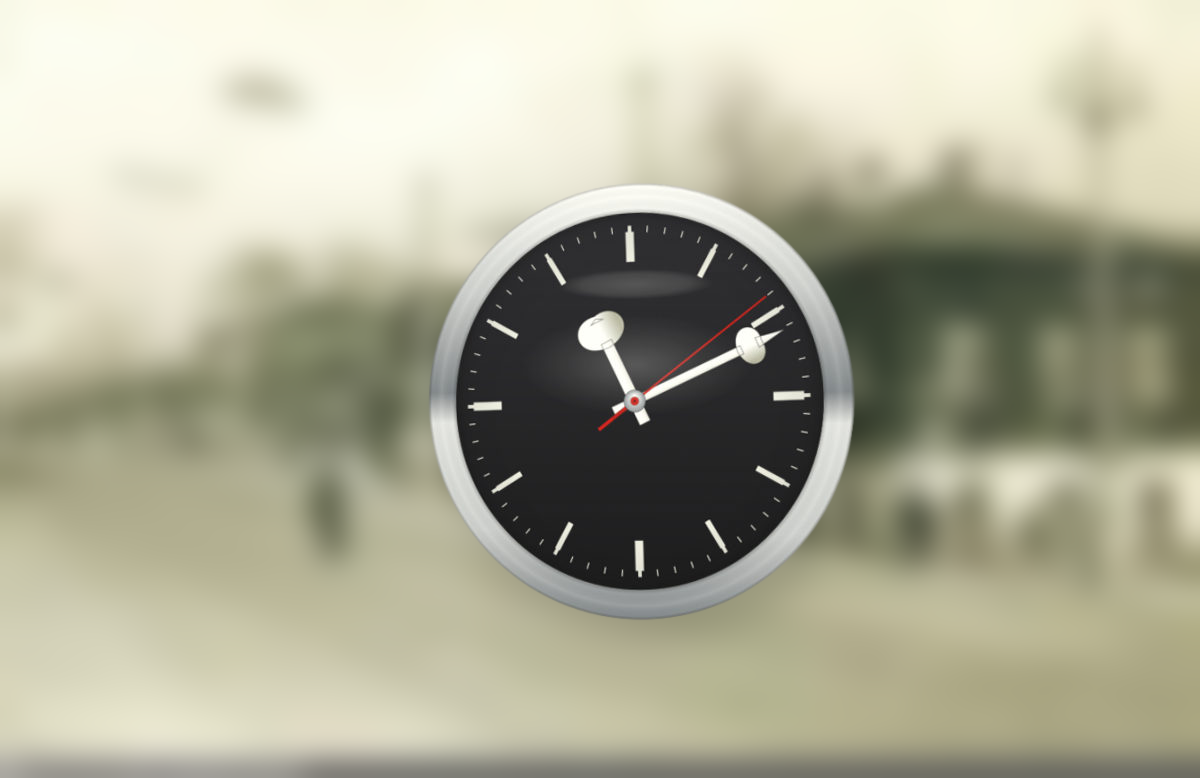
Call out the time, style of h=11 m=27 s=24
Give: h=11 m=11 s=9
